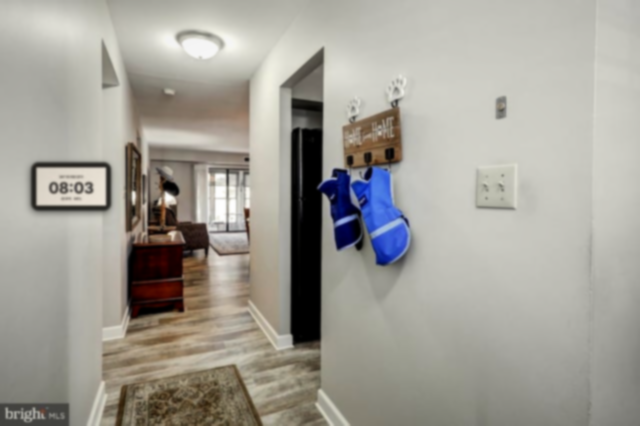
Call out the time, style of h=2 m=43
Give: h=8 m=3
